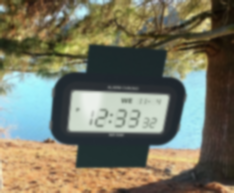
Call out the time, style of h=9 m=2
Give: h=12 m=33
